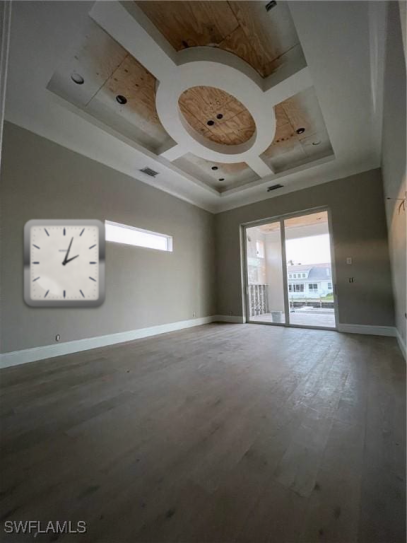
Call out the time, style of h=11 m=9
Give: h=2 m=3
